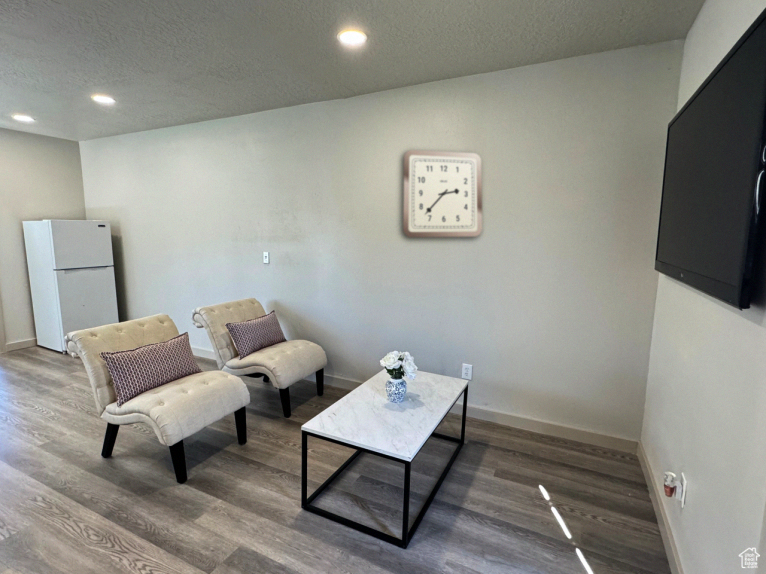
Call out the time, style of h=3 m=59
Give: h=2 m=37
